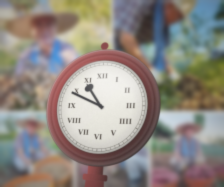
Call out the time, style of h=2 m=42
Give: h=10 m=49
